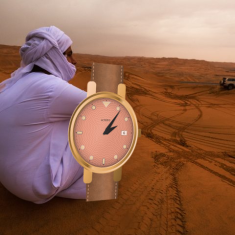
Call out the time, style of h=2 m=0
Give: h=2 m=6
